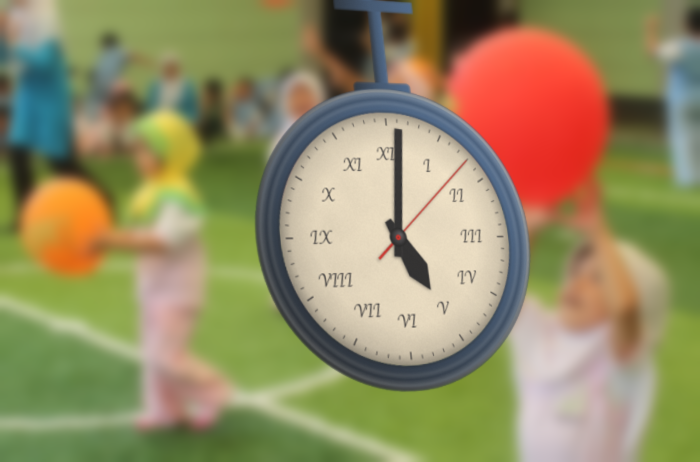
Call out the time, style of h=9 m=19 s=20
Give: h=5 m=1 s=8
